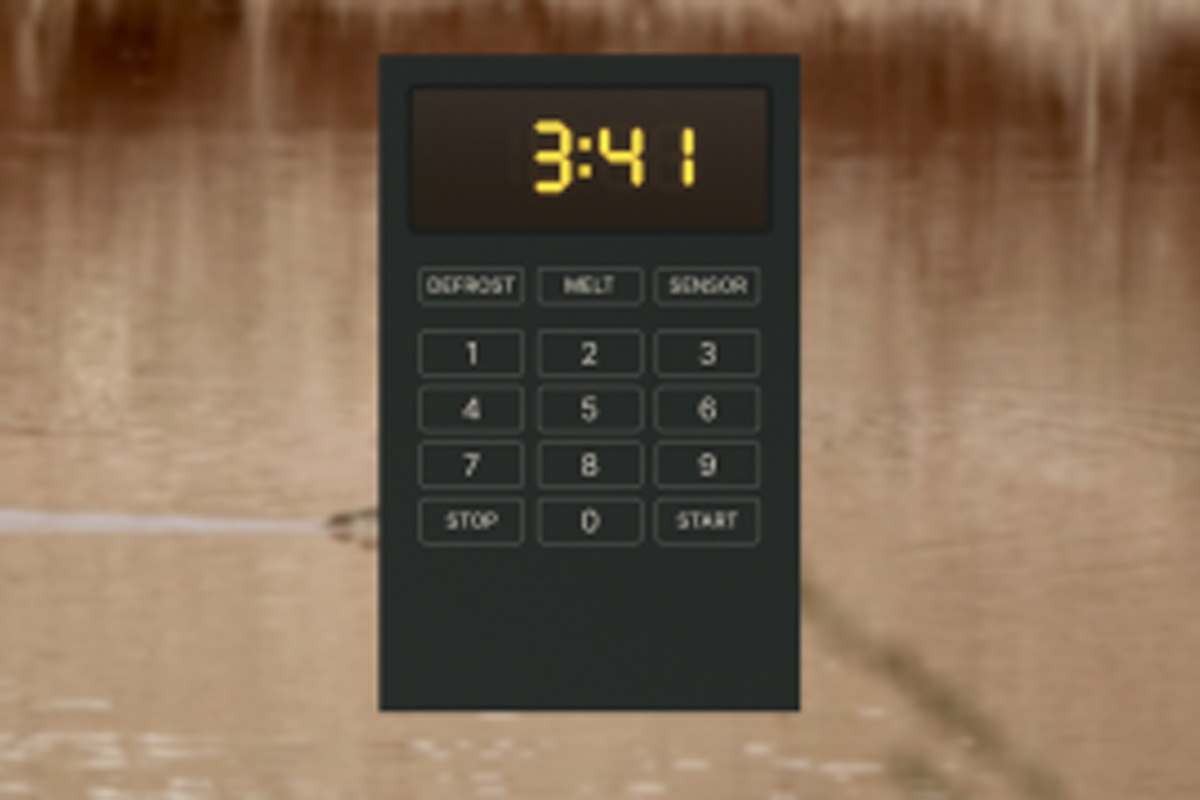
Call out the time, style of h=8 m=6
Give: h=3 m=41
